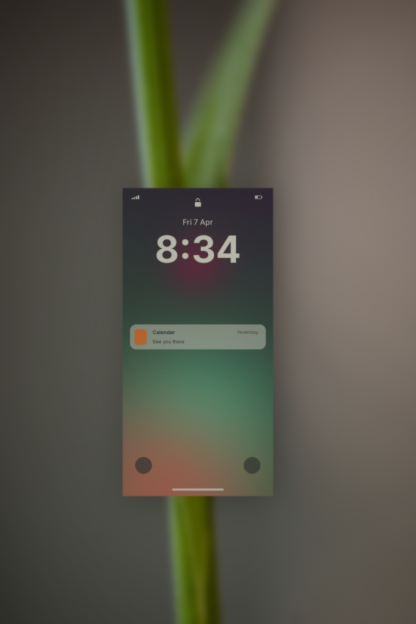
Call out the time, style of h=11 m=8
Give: h=8 m=34
